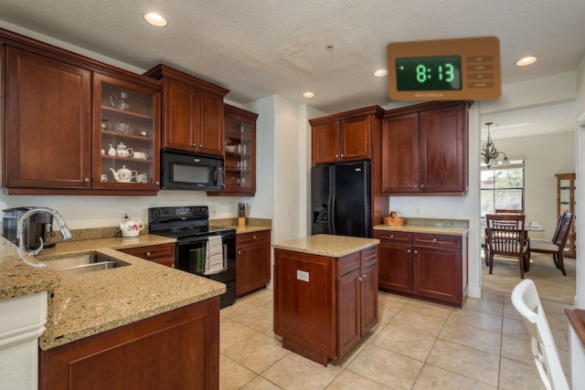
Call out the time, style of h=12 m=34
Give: h=8 m=13
